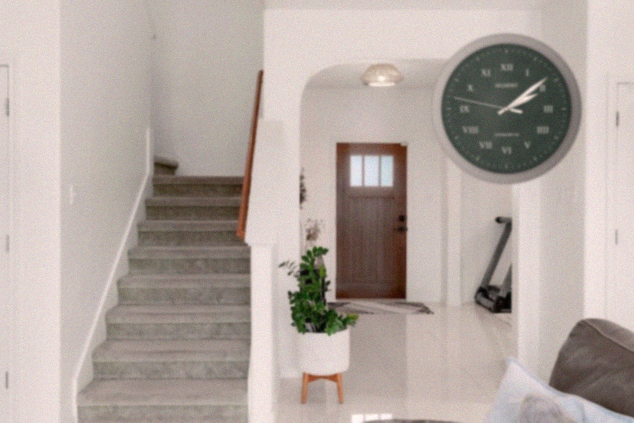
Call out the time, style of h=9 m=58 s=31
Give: h=2 m=8 s=47
